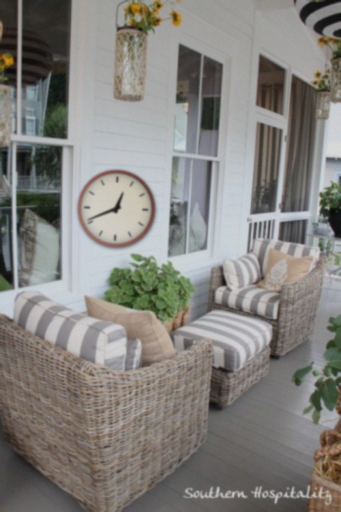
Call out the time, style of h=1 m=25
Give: h=12 m=41
